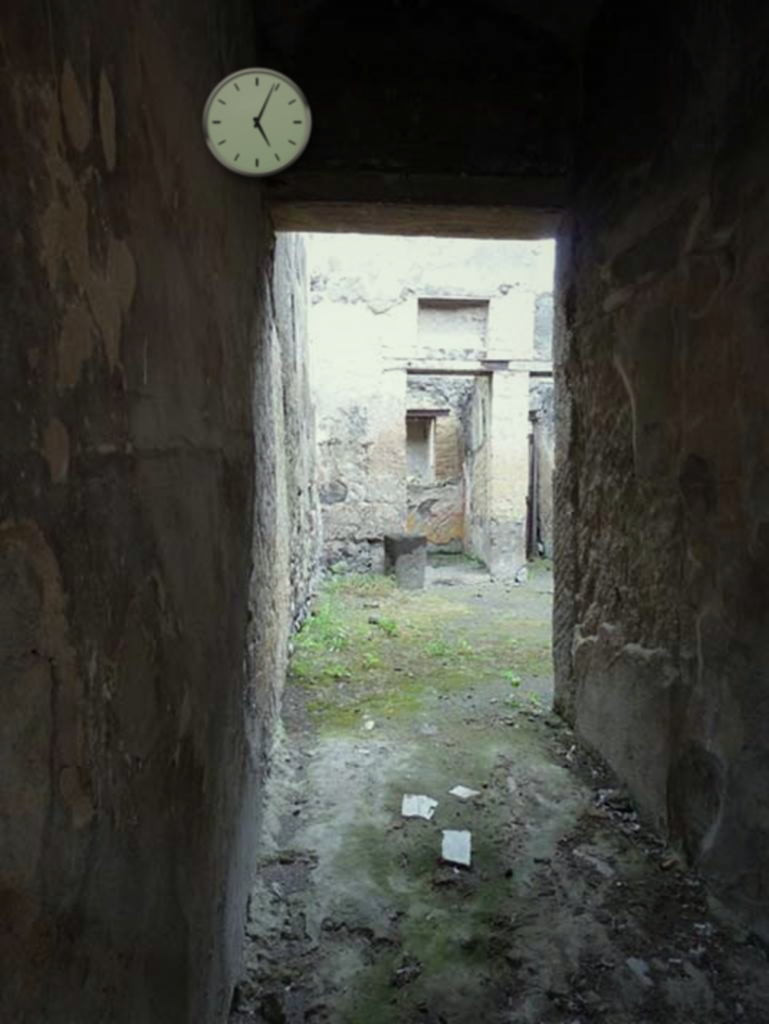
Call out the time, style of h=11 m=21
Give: h=5 m=4
